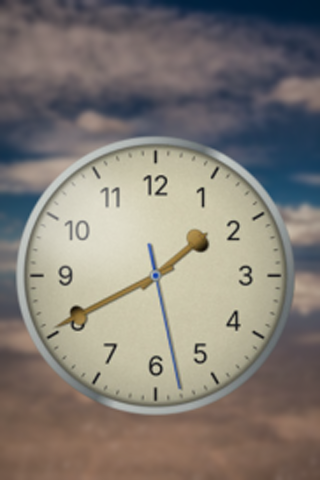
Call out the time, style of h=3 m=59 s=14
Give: h=1 m=40 s=28
